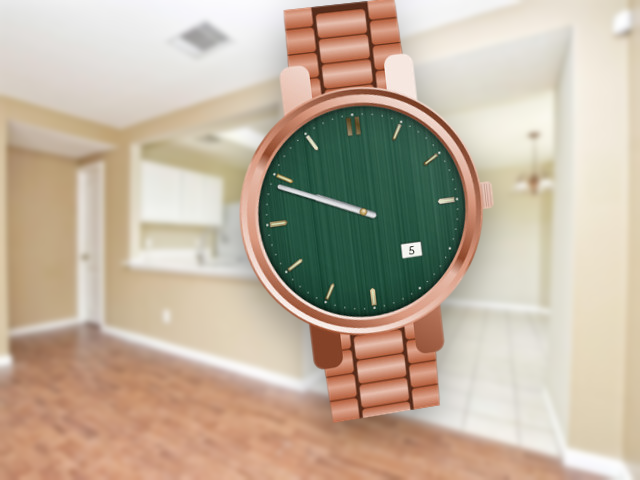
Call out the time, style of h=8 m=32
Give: h=9 m=49
